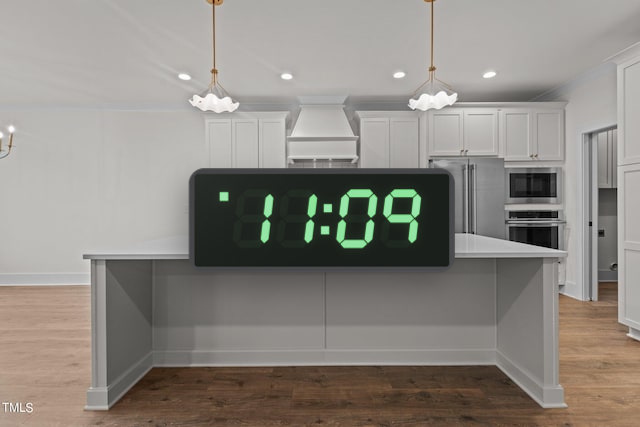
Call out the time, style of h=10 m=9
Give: h=11 m=9
